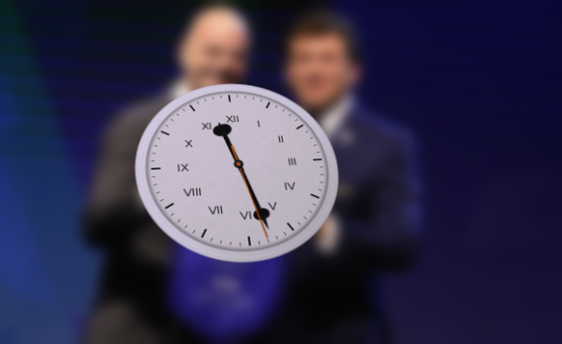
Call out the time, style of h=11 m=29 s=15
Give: h=11 m=27 s=28
